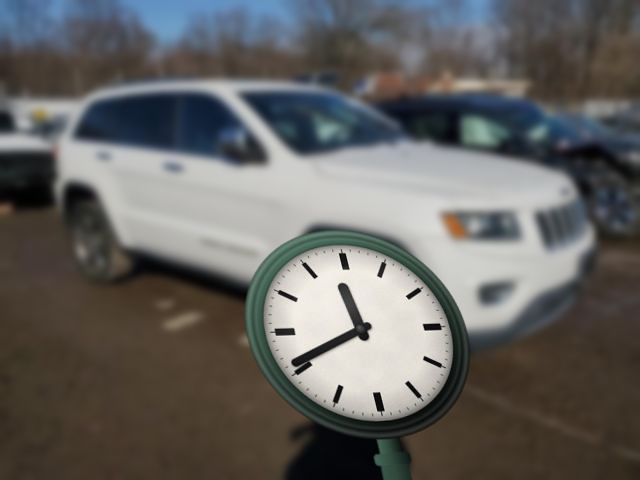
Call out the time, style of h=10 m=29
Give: h=11 m=41
